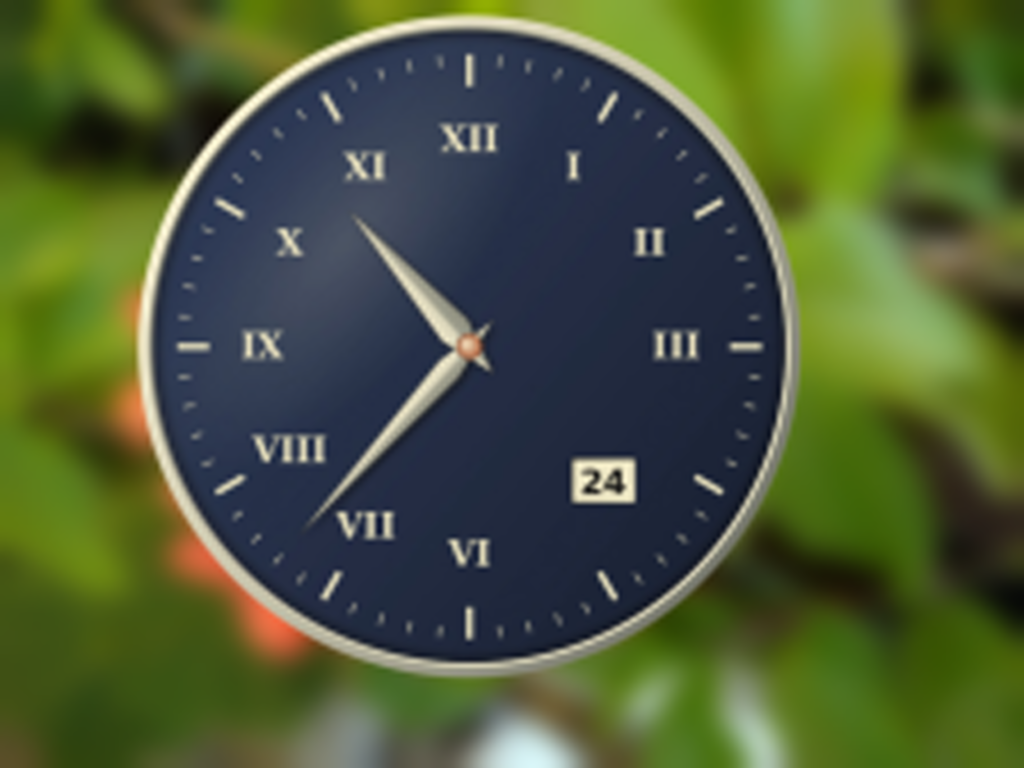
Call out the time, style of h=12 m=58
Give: h=10 m=37
